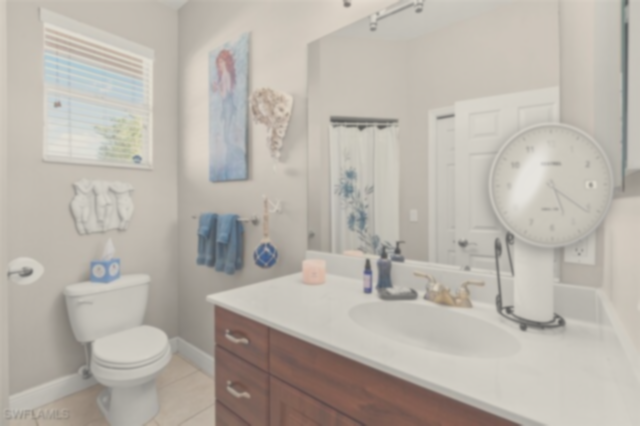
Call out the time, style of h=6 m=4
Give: h=5 m=21
